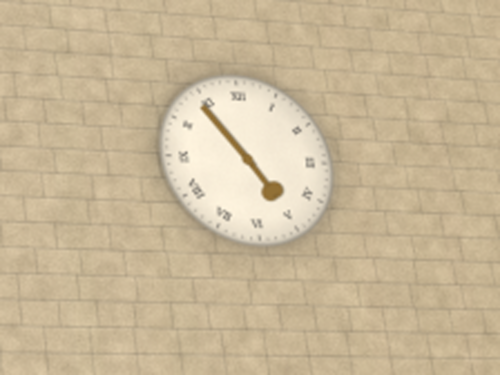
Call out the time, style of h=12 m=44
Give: h=4 m=54
